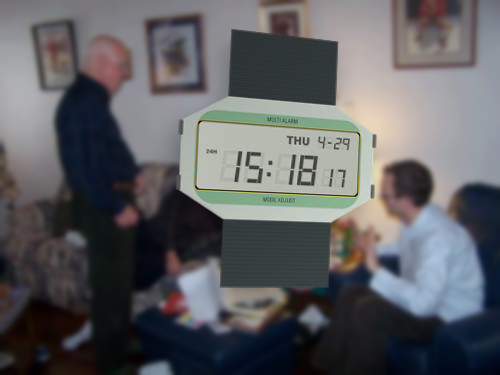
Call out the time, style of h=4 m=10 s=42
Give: h=15 m=18 s=17
